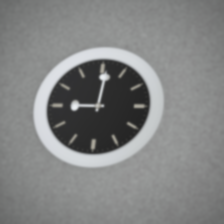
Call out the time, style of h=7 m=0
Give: h=9 m=1
